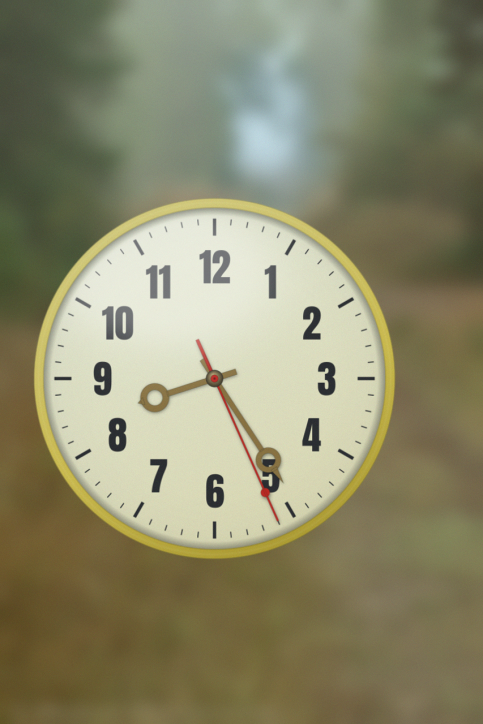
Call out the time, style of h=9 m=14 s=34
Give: h=8 m=24 s=26
